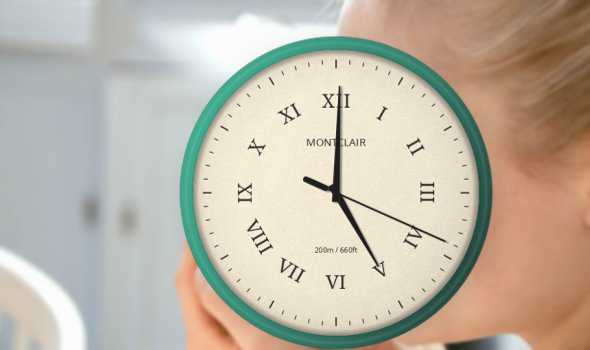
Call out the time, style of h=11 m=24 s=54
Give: h=5 m=0 s=19
